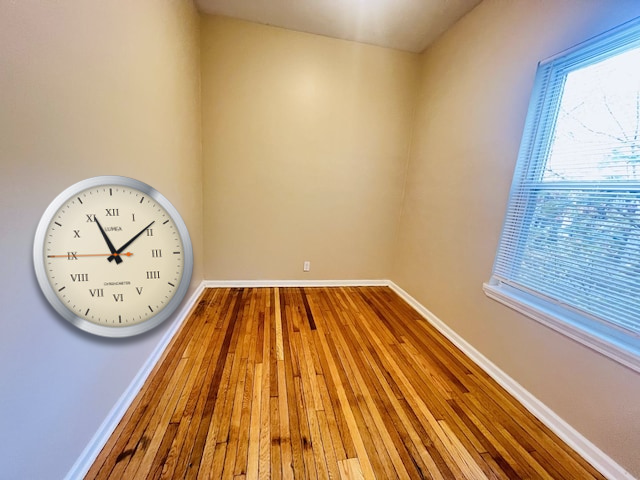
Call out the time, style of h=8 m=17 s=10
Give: h=11 m=8 s=45
